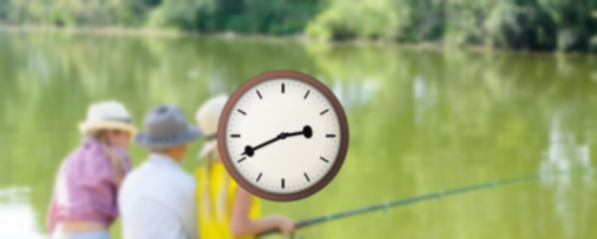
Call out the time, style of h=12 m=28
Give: h=2 m=41
